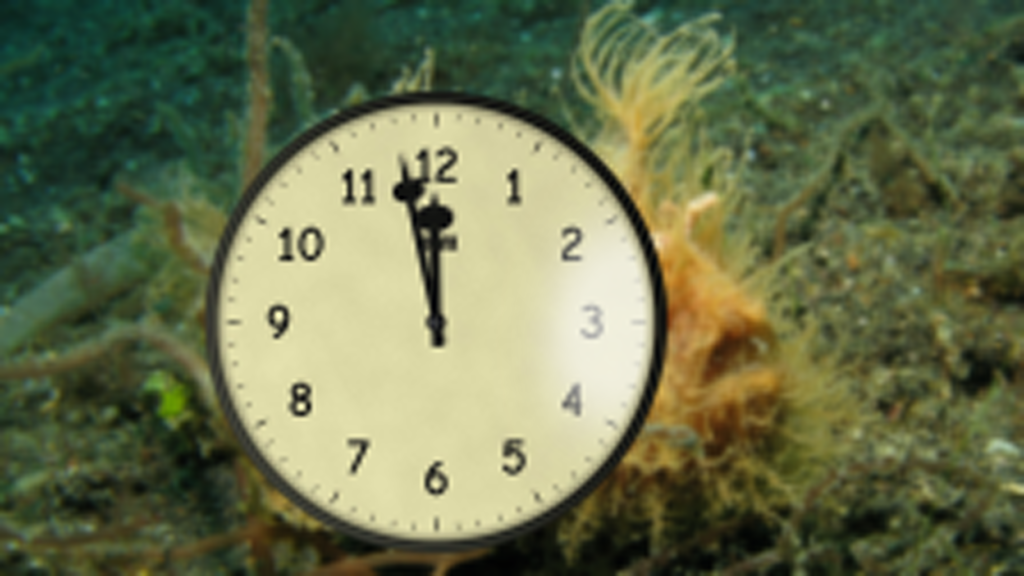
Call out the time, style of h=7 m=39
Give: h=11 m=58
